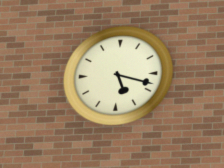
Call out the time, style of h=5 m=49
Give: h=5 m=18
